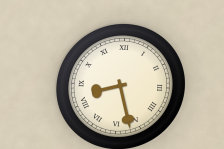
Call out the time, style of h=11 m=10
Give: h=8 m=27
